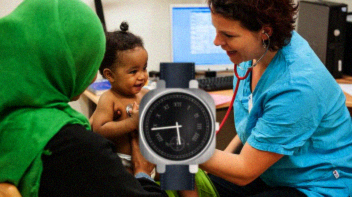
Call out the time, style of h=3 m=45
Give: h=5 m=44
